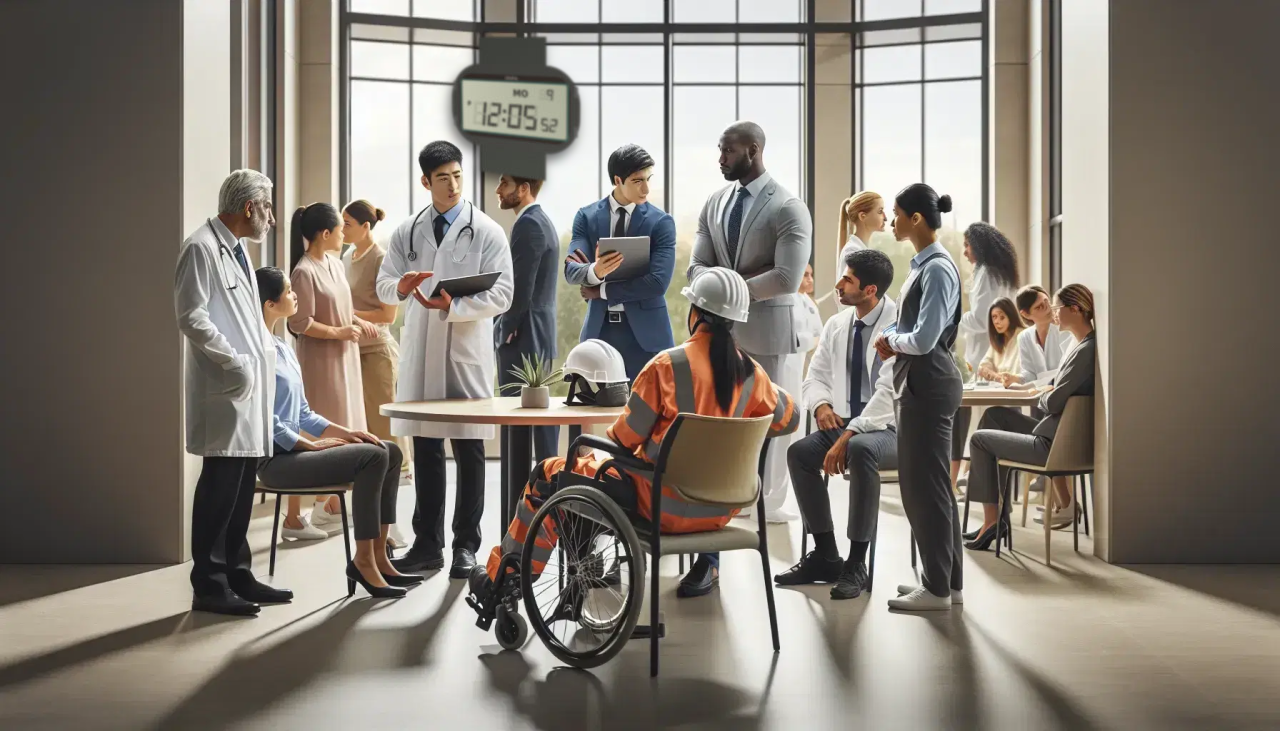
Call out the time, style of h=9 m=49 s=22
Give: h=12 m=5 s=52
